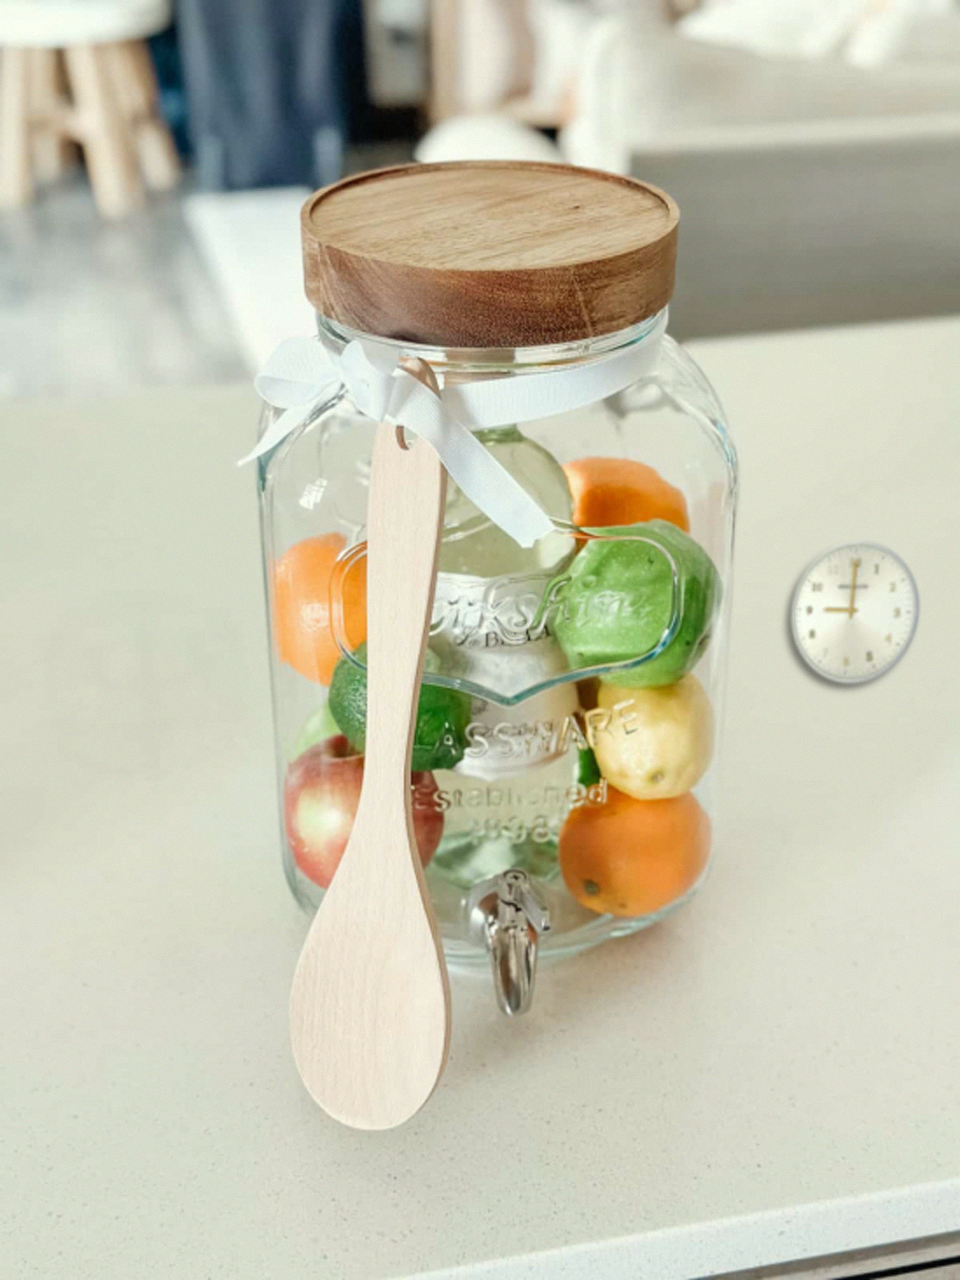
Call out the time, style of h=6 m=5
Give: h=9 m=0
